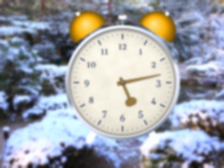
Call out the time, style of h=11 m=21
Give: h=5 m=13
